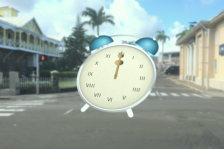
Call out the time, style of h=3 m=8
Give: h=12 m=0
